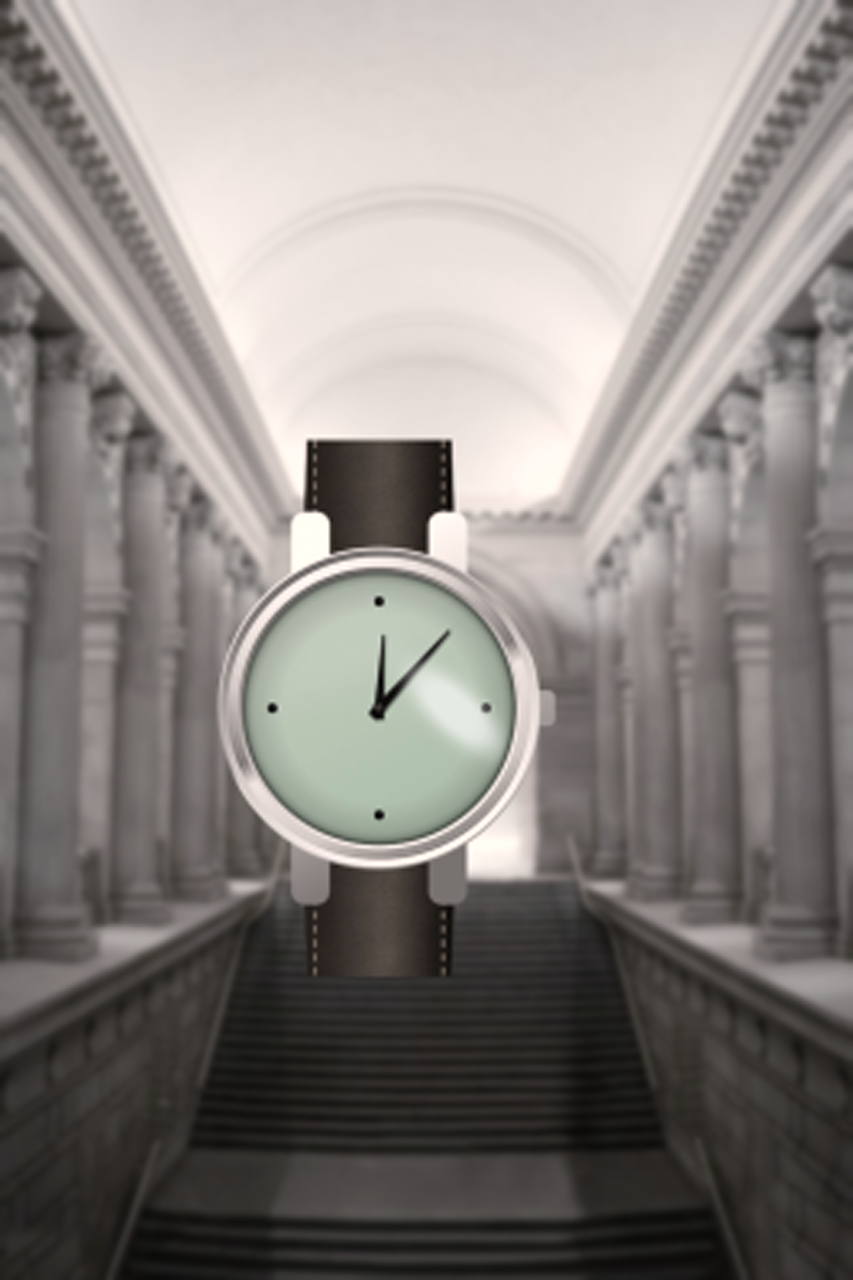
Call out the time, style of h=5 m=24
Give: h=12 m=7
